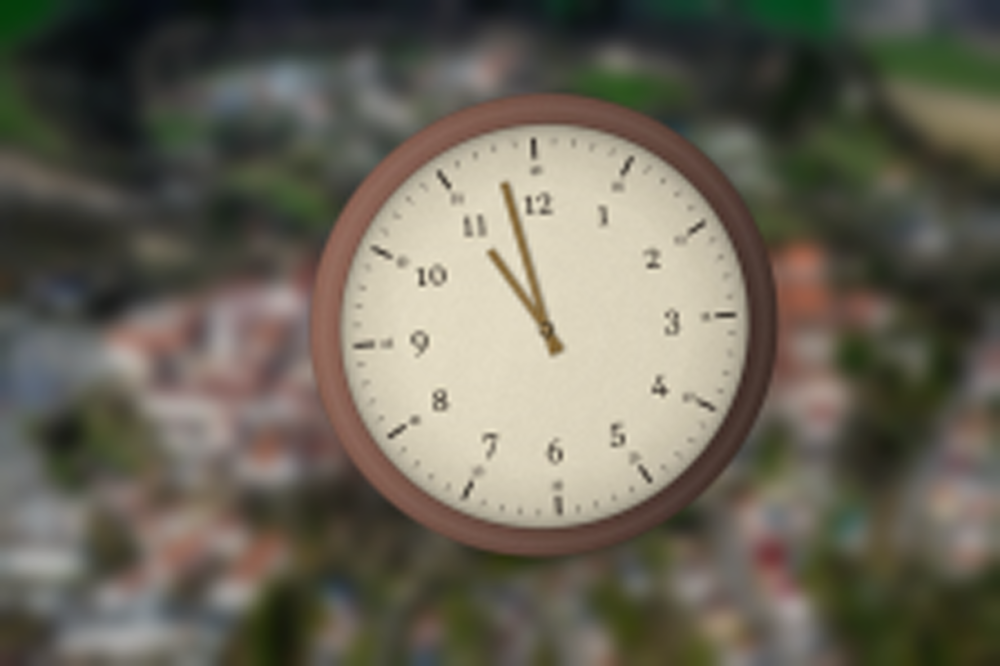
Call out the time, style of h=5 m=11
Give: h=10 m=58
